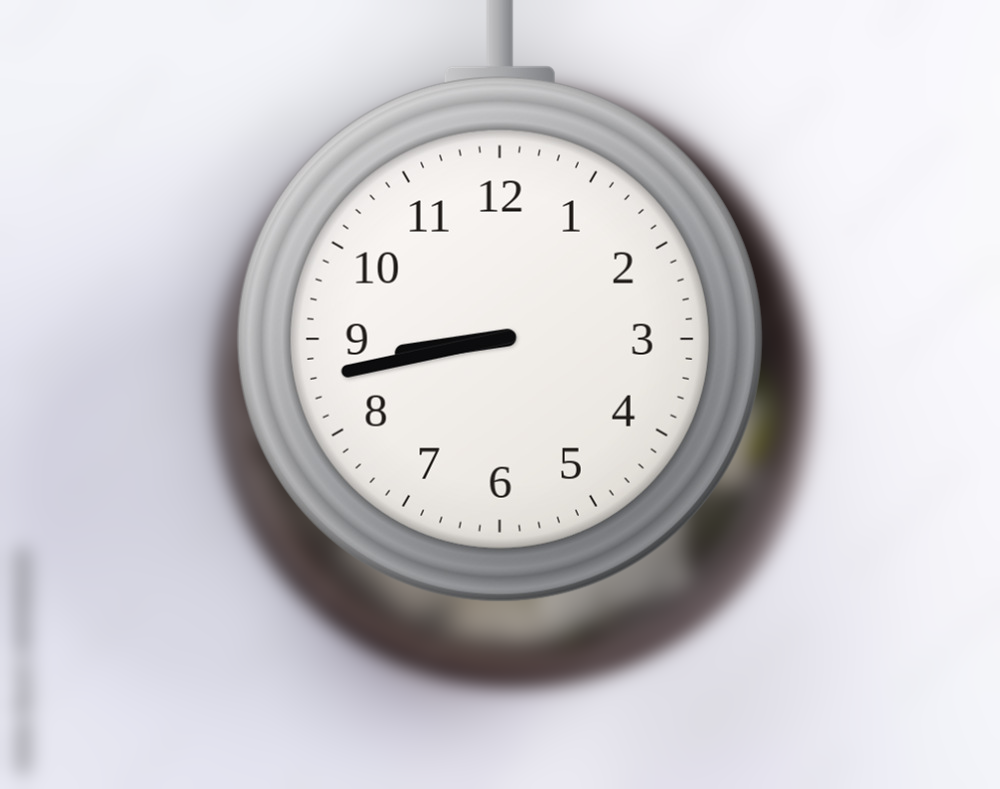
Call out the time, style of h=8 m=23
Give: h=8 m=43
